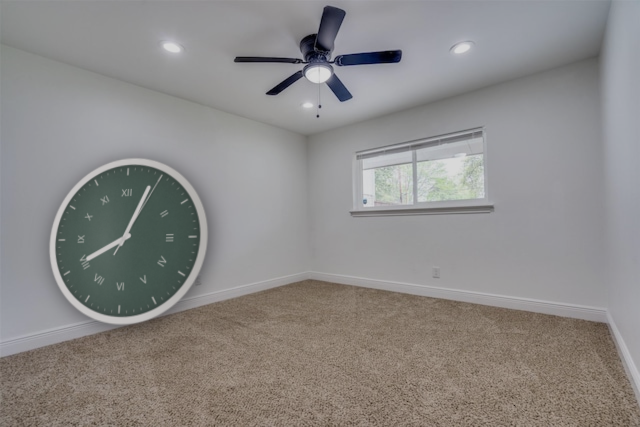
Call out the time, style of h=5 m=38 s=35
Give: h=8 m=4 s=5
